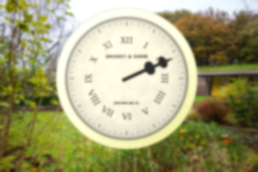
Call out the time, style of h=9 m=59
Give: h=2 m=11
